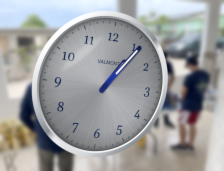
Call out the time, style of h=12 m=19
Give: h=1 m=6
